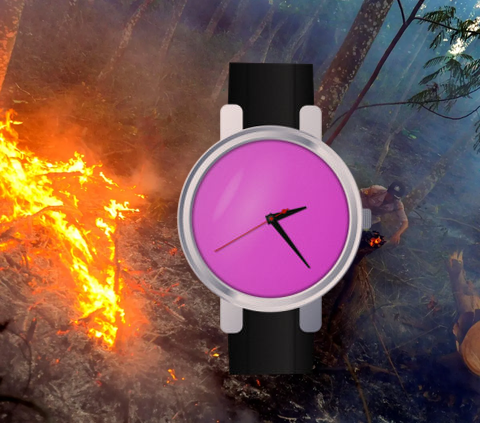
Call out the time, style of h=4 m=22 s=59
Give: h=2 m=23 s=40
